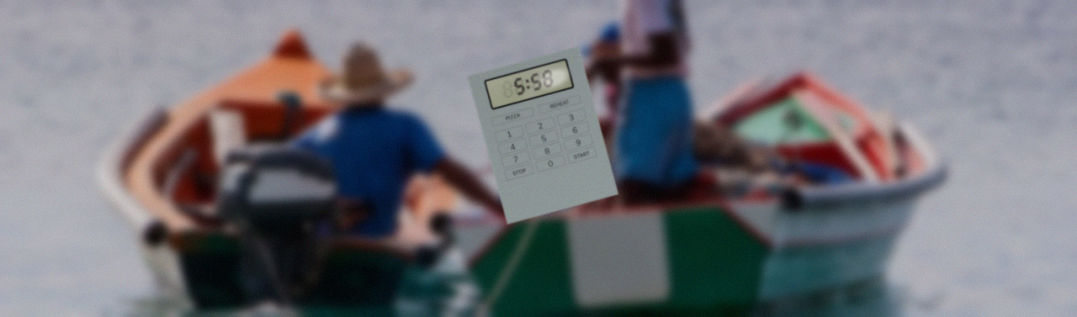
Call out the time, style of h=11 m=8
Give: h=5 m=58
